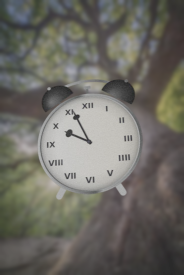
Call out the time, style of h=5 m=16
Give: h=9 m=56
